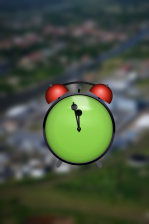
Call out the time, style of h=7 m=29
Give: h=11 m=58
